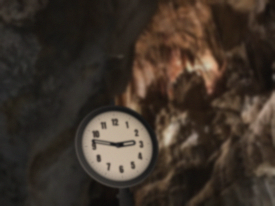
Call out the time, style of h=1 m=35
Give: h=2 m=47
